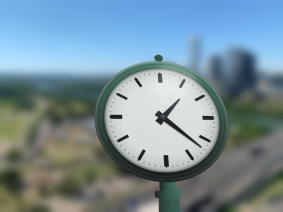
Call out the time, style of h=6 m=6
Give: h=1 m=22
